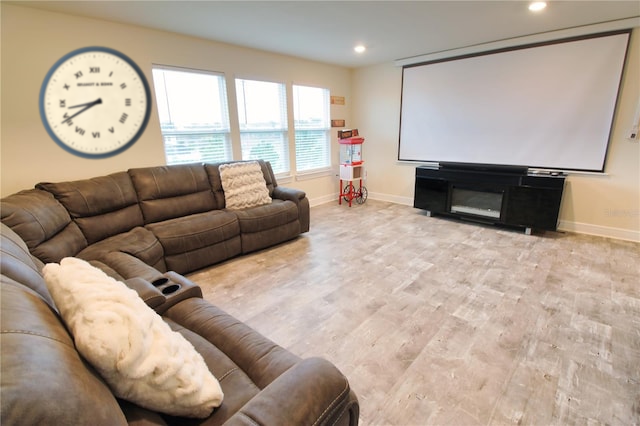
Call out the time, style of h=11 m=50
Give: h=8 m=40
